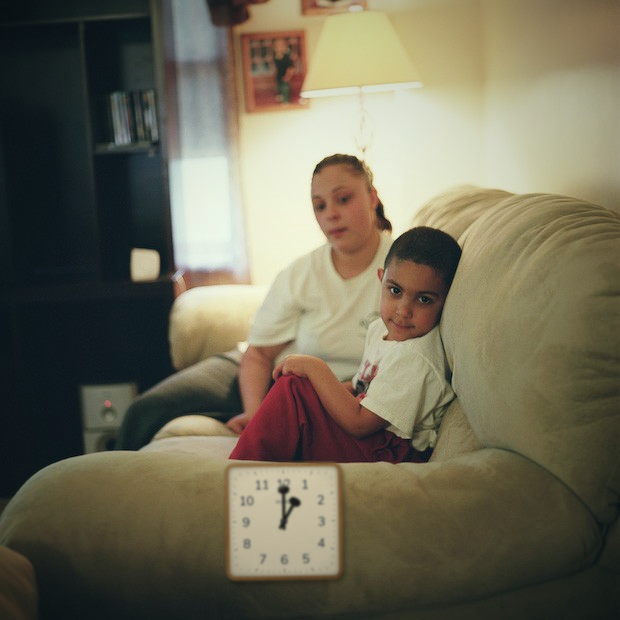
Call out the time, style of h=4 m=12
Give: h=1 m=0
